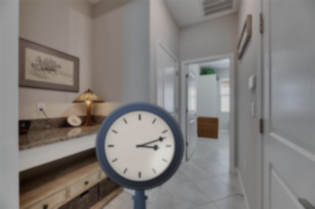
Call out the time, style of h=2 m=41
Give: h=3 m=12
